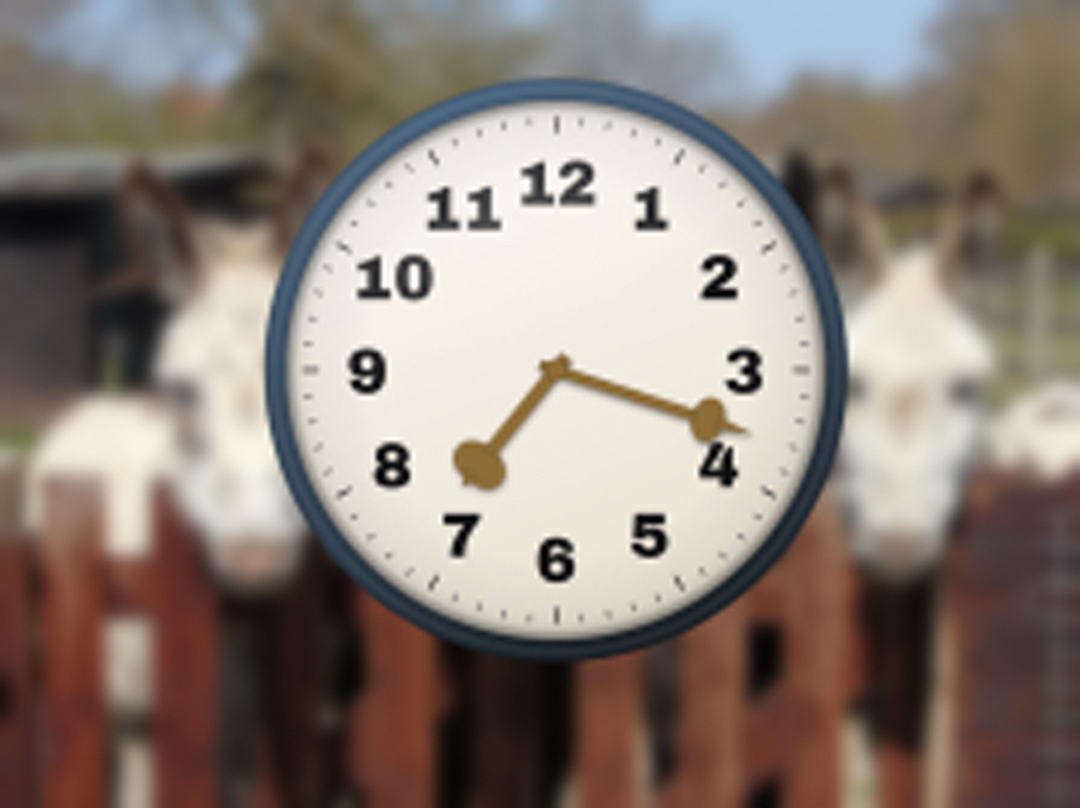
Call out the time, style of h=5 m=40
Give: h=7 m=18
